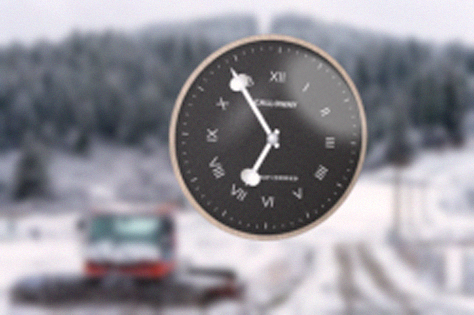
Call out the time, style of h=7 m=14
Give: h=6 m=54
